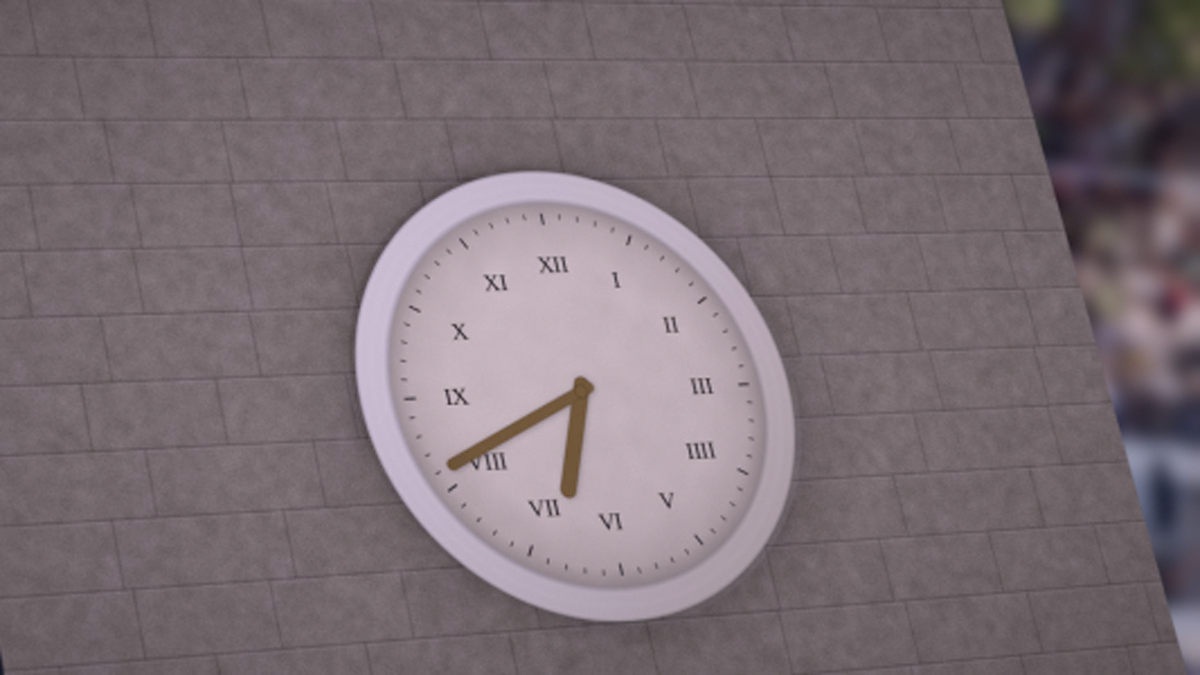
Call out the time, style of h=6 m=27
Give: h=6 m=41
